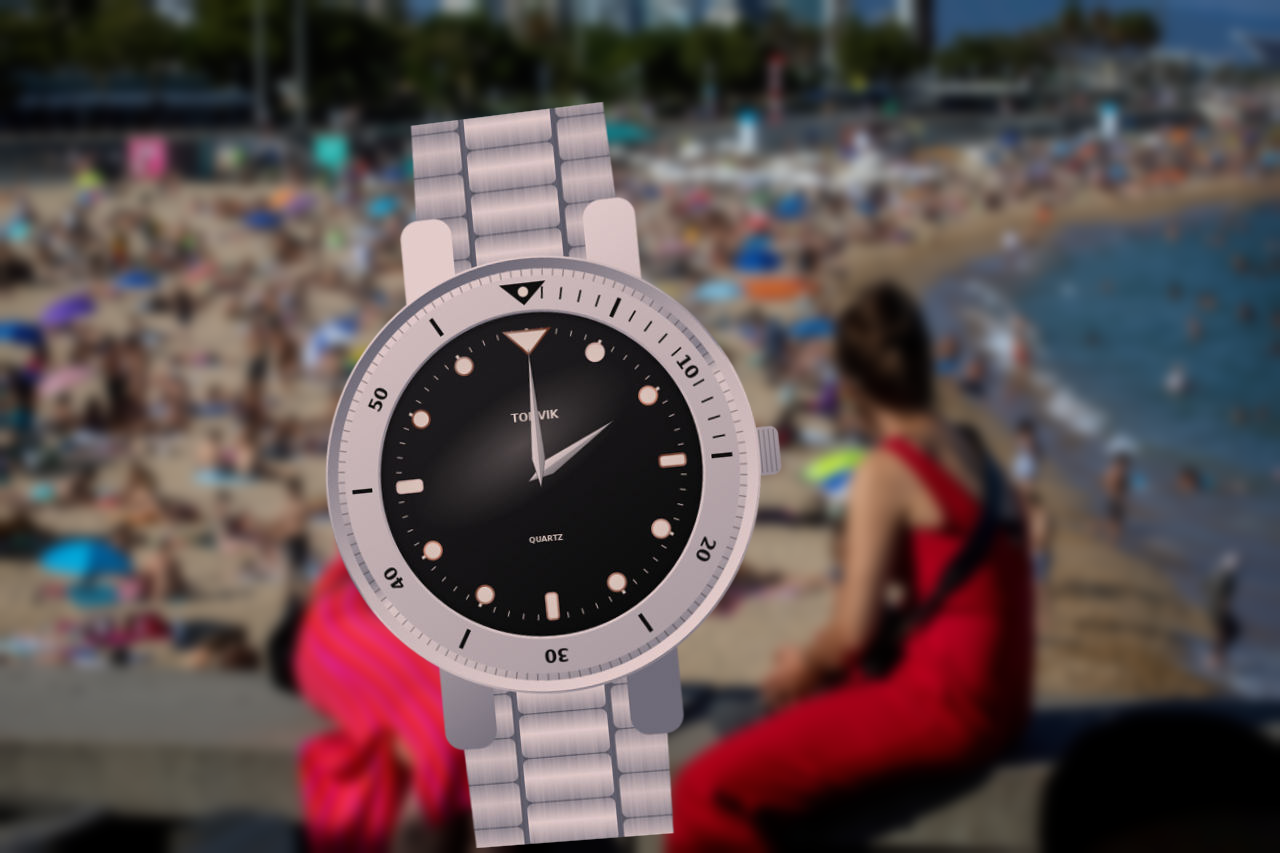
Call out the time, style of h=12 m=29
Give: h=2 m=0
